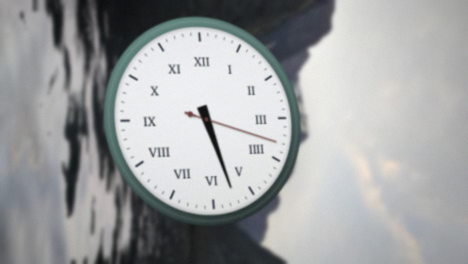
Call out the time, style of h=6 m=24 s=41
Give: h=5 m=27 s=18
